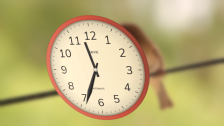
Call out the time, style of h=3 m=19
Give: h=11 m=34
